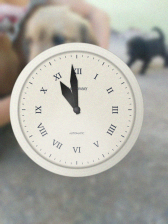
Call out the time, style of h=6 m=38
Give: h=10 m=59
